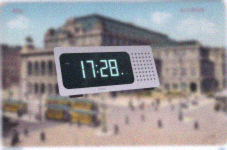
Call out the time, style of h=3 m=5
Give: h=17 m=28
